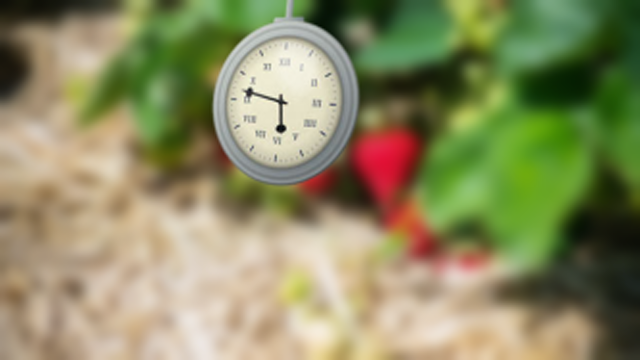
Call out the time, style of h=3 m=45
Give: h=5 m=47
